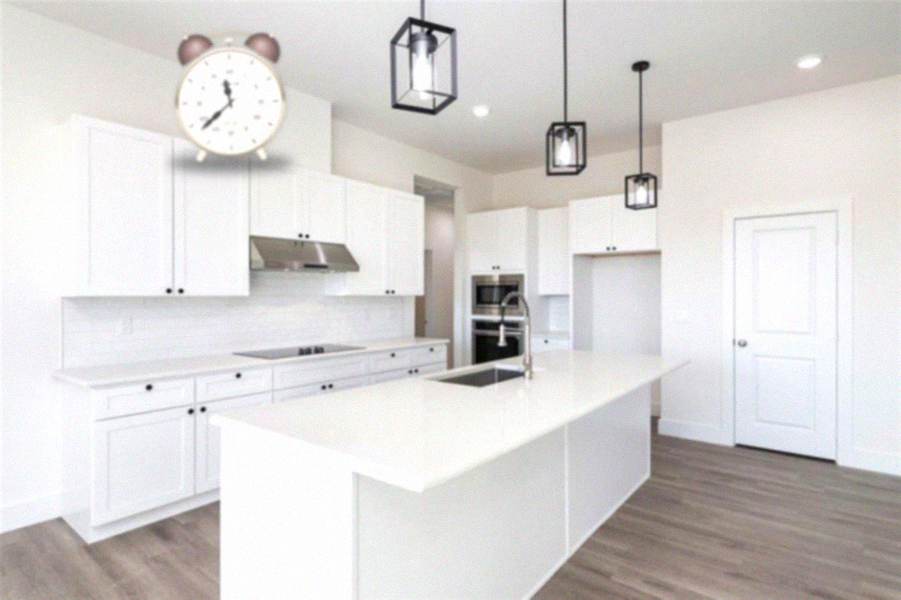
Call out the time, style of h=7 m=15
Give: h=11 m=38
